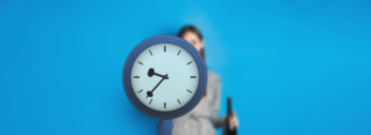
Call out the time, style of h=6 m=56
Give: h=9 m=37
